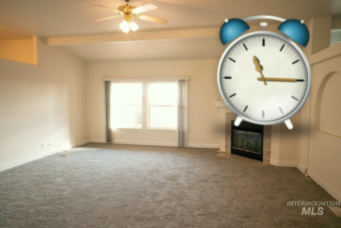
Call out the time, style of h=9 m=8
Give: h=11 m=15
